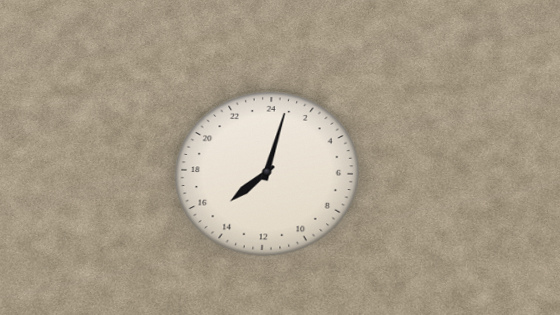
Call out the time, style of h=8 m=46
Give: h=15 m=2
